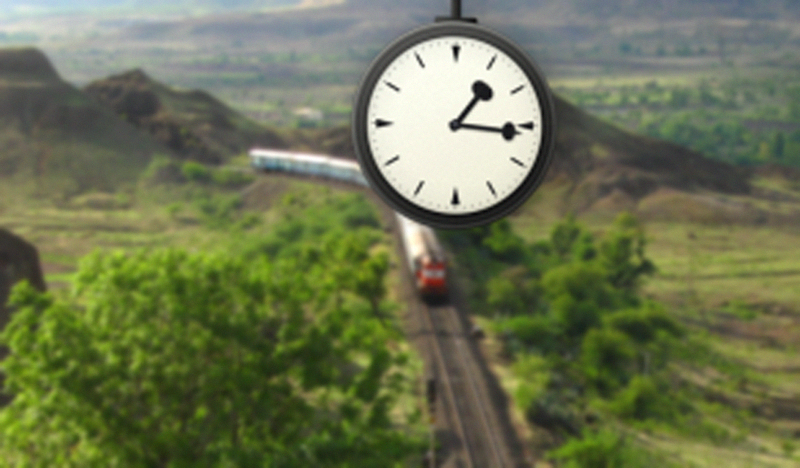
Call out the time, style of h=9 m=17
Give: h=1 m=16
